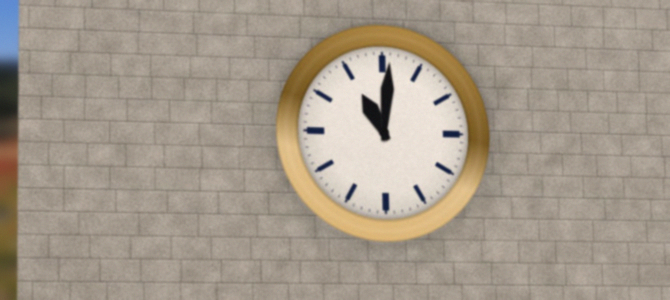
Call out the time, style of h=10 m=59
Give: h=11 m=1
